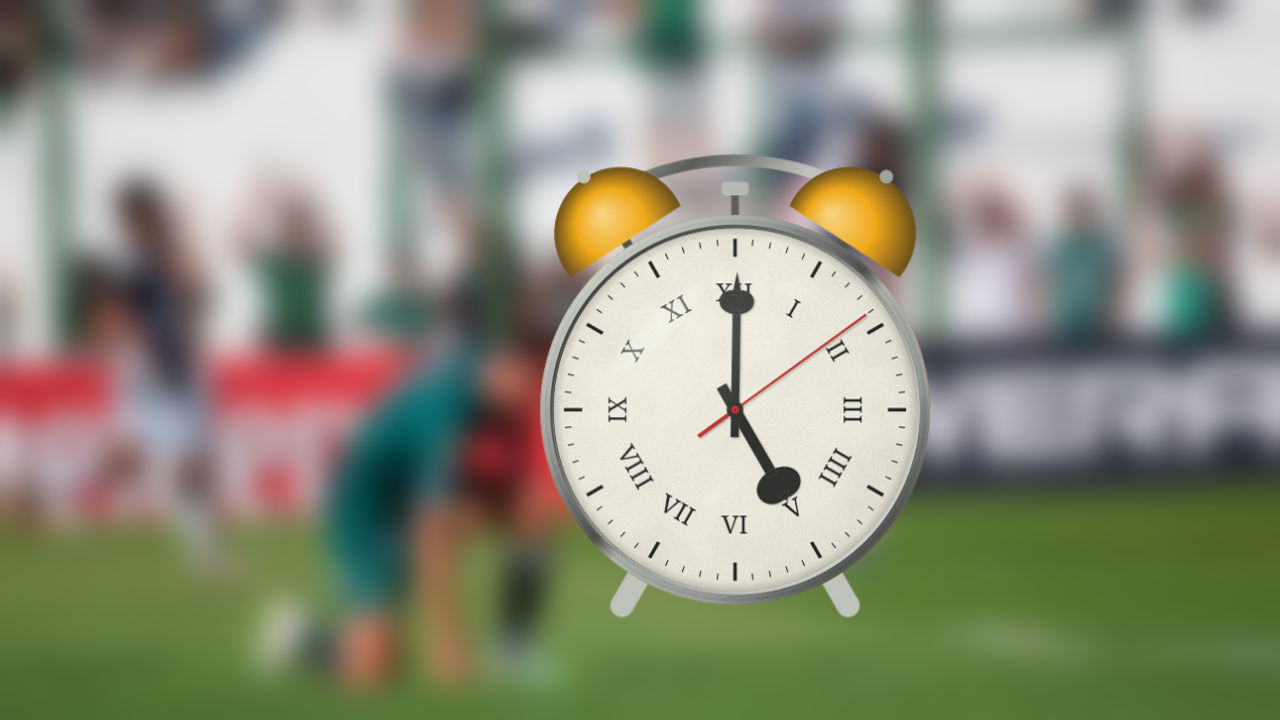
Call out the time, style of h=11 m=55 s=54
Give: h=5 m=0 s=9
